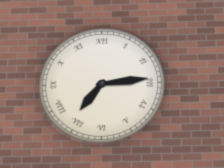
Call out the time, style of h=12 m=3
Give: h=7 m=14
